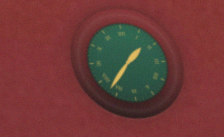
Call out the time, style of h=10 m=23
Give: h=1 m=37
